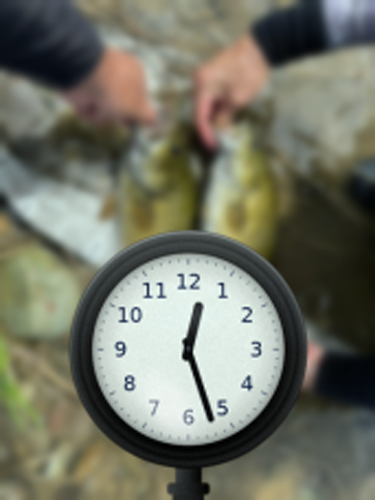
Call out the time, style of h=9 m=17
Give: h=12 m=27
